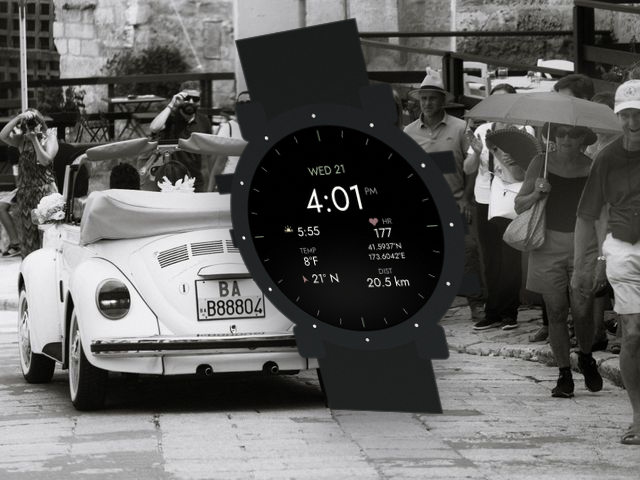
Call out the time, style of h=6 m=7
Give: h=4 m=1
